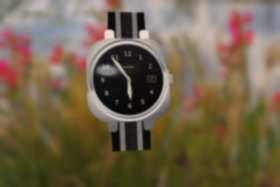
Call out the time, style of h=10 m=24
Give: h=5 m=54
